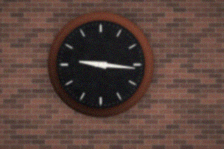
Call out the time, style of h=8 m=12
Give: h=9 m=16
